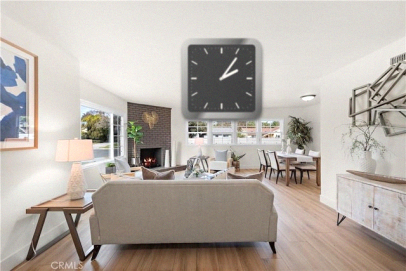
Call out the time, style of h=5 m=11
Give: h=2 m=6
